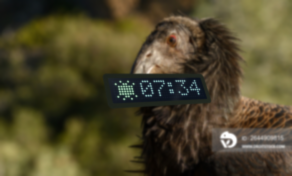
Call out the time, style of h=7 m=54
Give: h=7 m=34
